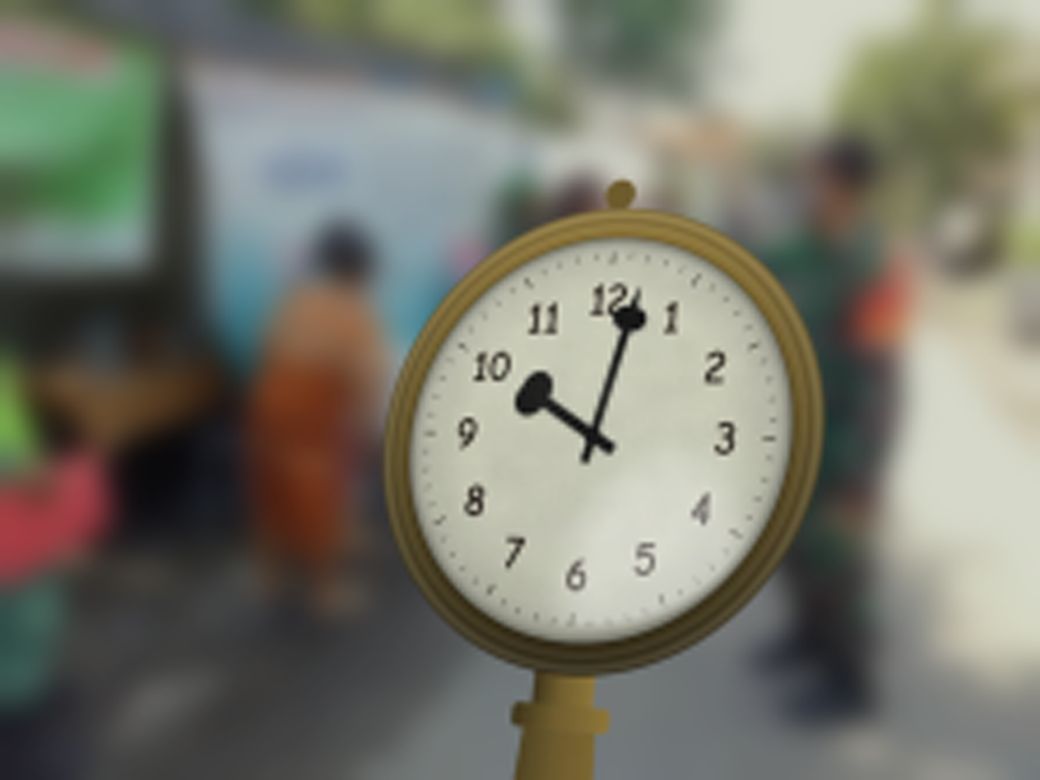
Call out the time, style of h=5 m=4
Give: h=10 m=2
